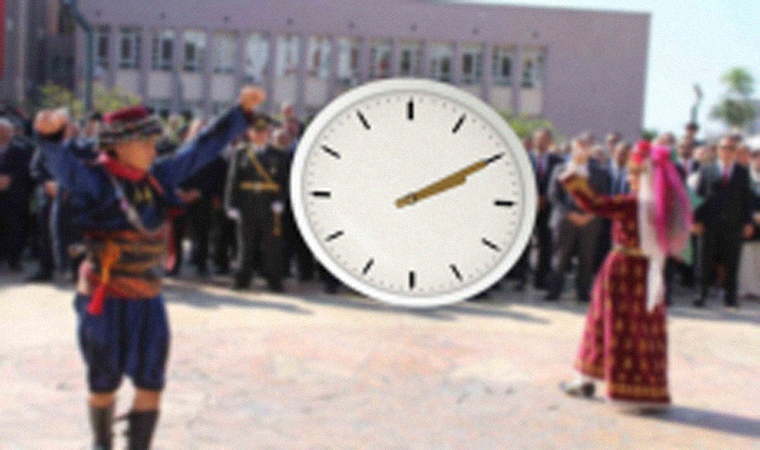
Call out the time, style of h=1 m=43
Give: h=2 m=10
